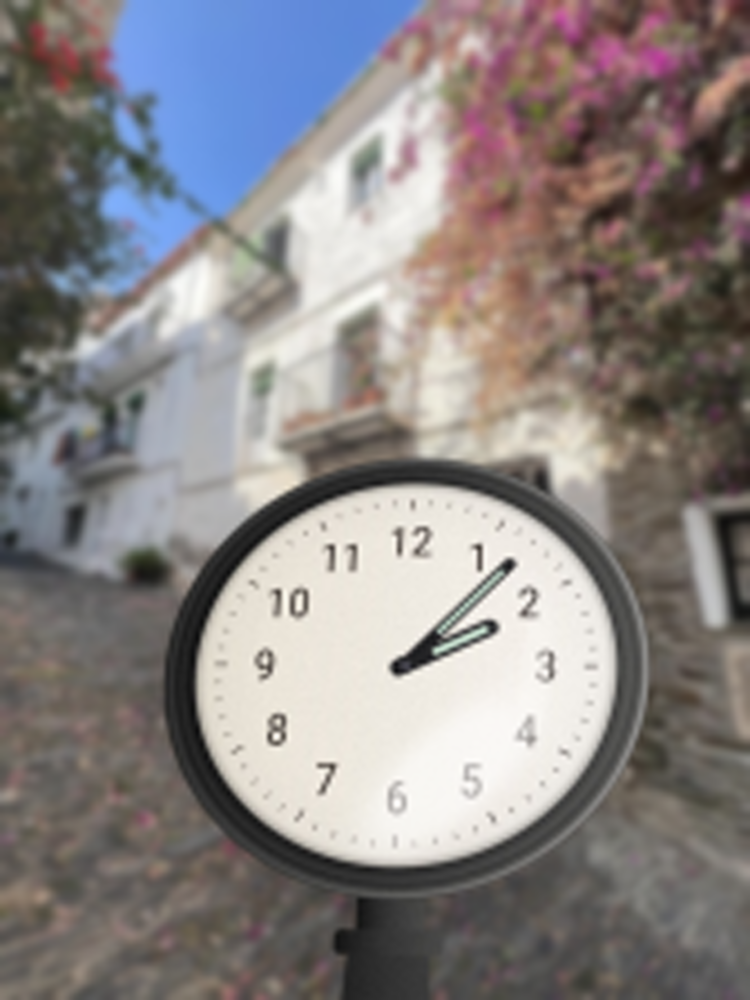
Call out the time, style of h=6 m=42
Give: h=2 m=7
